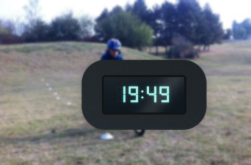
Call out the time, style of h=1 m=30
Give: h=19 m=49
